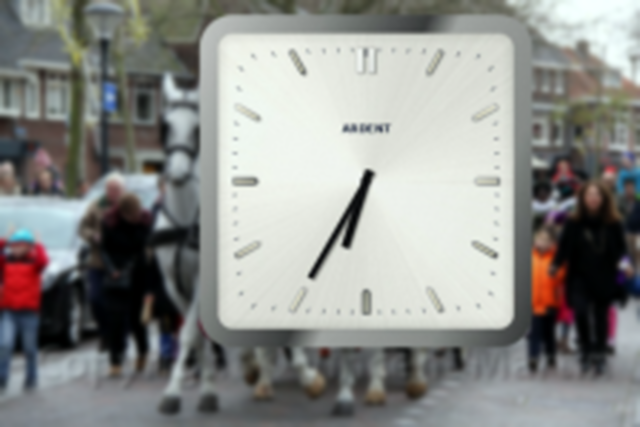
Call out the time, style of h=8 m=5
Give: h=6 m=35
